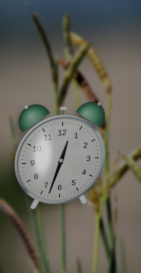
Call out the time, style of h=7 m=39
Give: h=12 m=33
